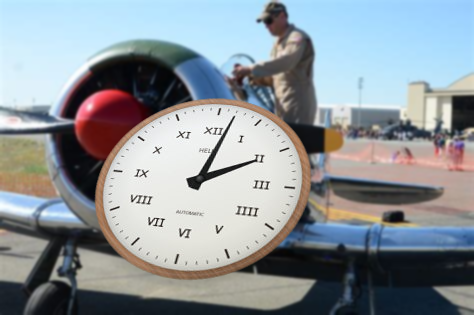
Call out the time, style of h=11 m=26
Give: h=2 m=2
